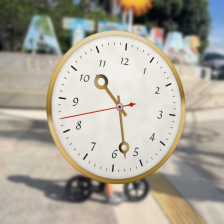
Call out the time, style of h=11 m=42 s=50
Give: h=10 m=27 s=42
